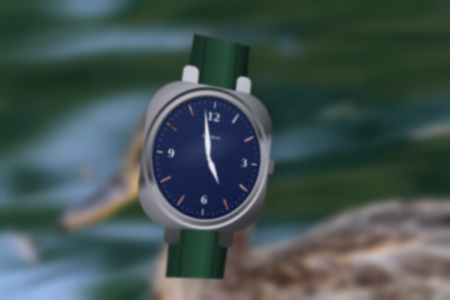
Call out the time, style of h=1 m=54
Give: h=4 m=58
